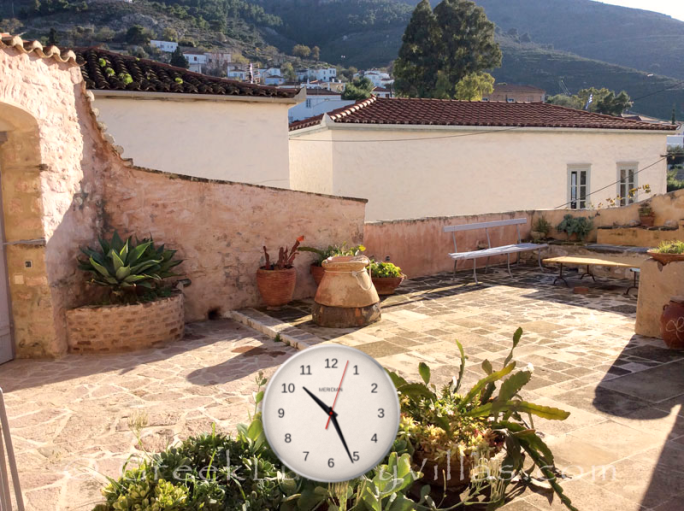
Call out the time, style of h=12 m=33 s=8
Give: h=10 m=26 s=3
